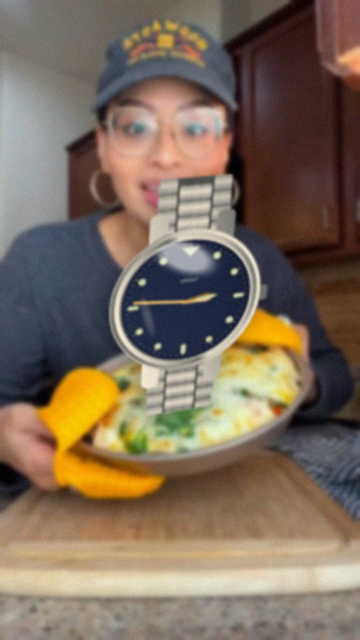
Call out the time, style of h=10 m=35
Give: h=2 m=46
